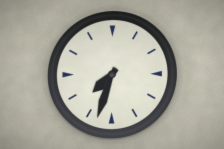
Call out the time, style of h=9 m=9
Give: h=7 m=33
